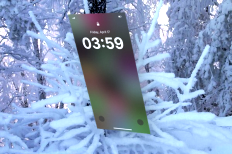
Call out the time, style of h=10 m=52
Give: h=3 m=59
